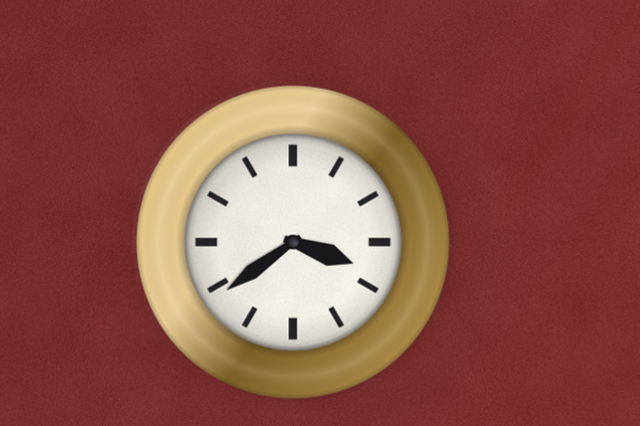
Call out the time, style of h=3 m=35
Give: h=3 m=39
